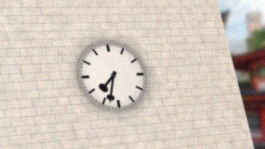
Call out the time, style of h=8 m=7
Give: h=7 m=33
